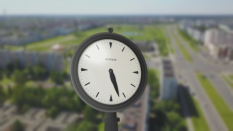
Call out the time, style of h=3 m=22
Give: h=5 m=27
